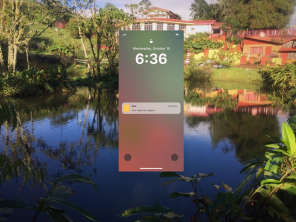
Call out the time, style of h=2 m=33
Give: h=6 m=36
